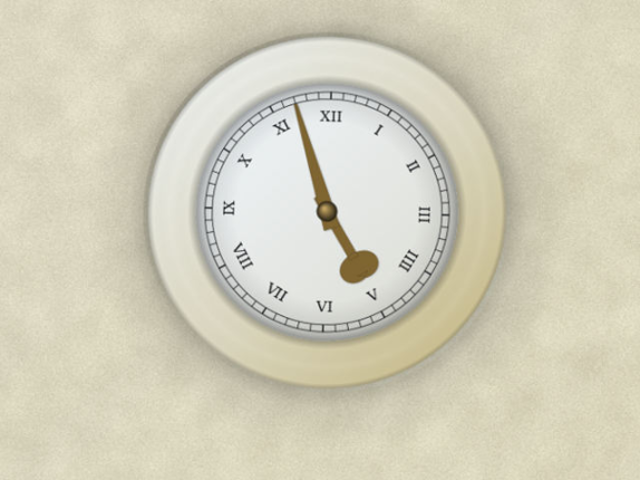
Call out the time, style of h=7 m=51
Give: h=4 m=57
